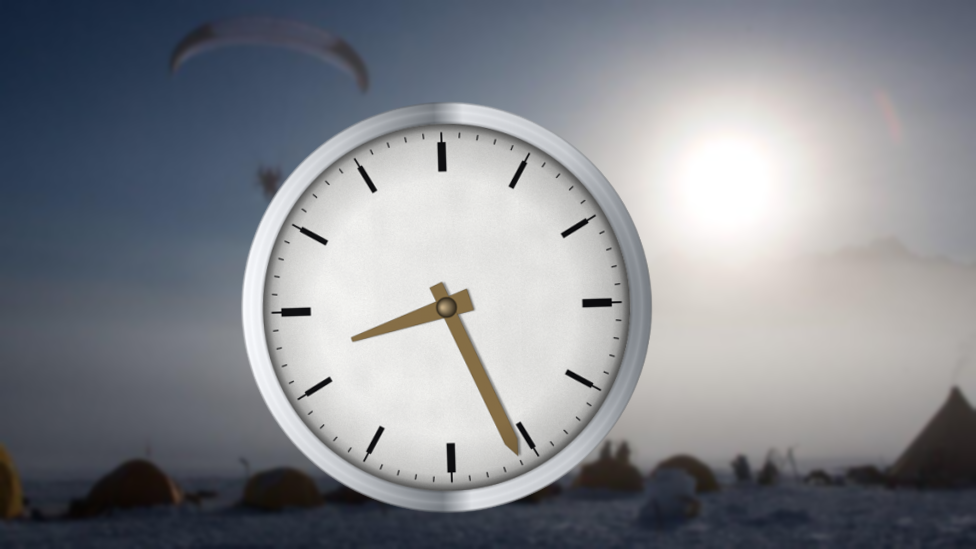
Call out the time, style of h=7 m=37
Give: h=8 m=26
